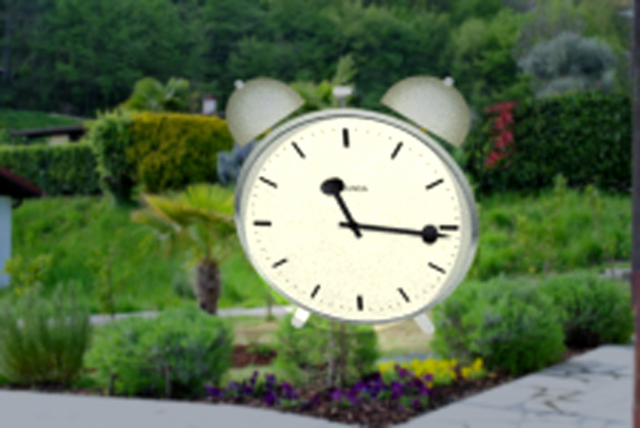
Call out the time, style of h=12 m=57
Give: h=11 m=16
